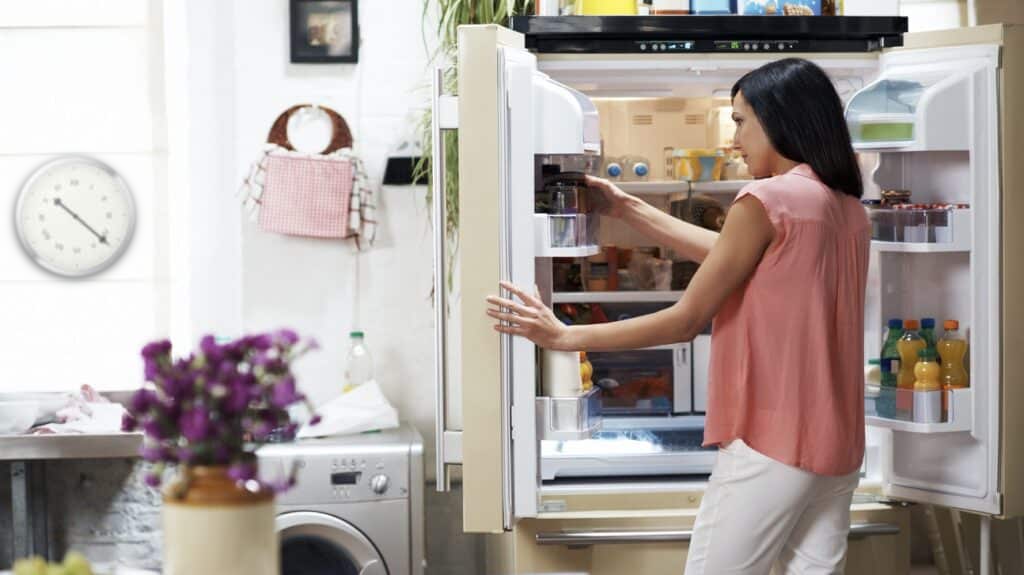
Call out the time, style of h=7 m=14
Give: h=10 m=22
